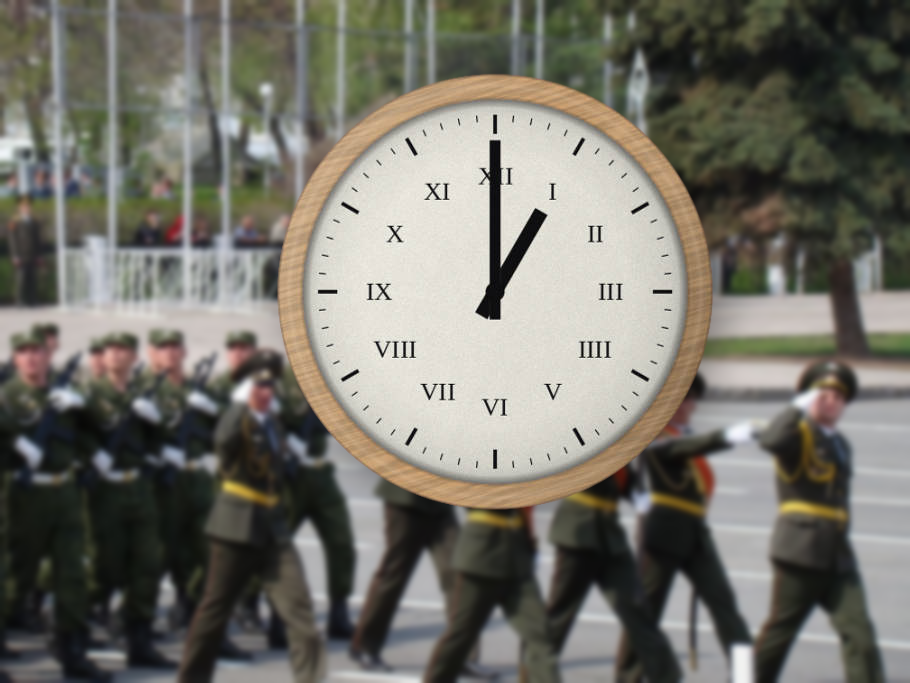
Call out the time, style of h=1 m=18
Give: h=1 m=0
